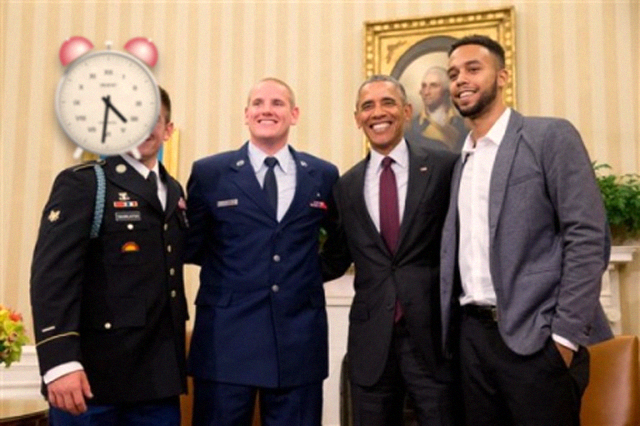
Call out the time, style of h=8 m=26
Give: h=4 m=31
